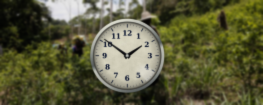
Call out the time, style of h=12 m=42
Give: h=1 m=51
